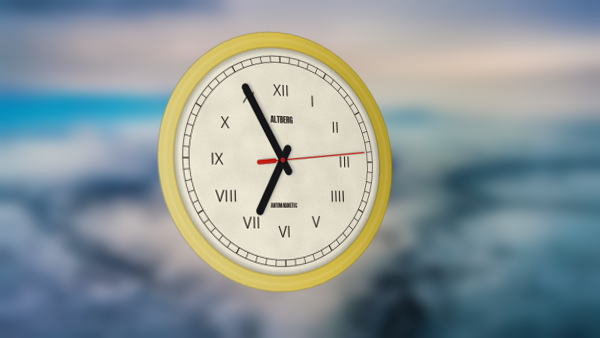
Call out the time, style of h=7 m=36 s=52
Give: h=6 m=55 s=14
